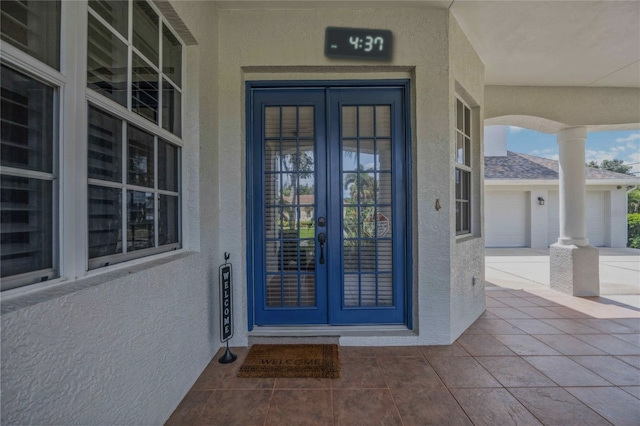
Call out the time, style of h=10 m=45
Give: h=4 m=37
